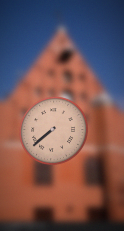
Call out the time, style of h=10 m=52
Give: h=7 m=38
